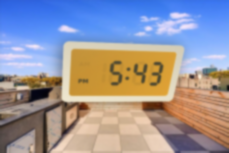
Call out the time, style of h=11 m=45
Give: h=5 m=43
